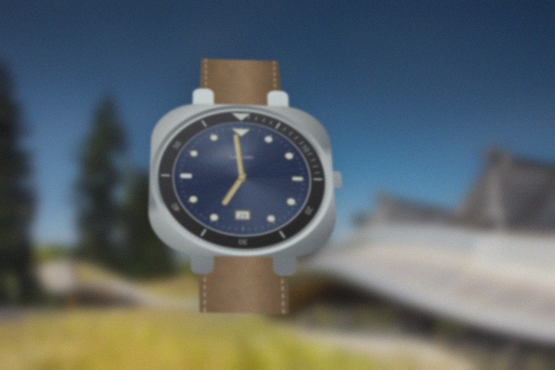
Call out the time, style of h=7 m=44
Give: h=6 m=59
